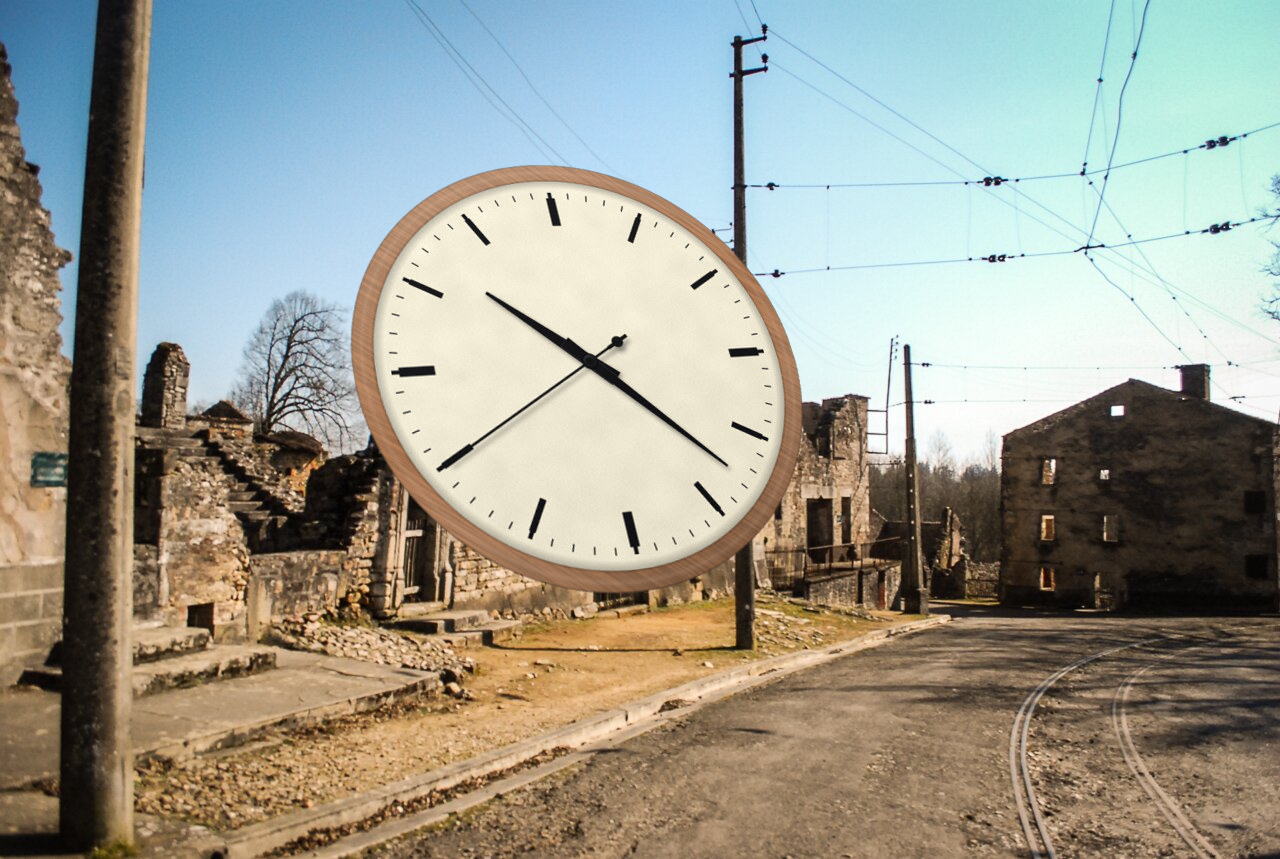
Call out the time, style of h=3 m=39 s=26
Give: h=10 m=22 s=40
